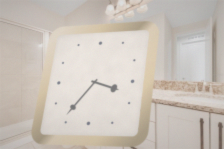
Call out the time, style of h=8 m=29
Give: h=3 m=36
